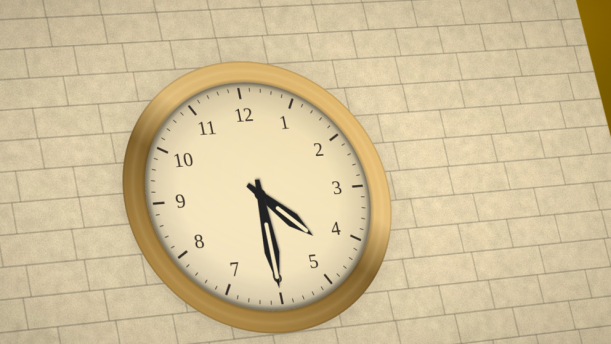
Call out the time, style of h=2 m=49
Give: h=4 m=30
